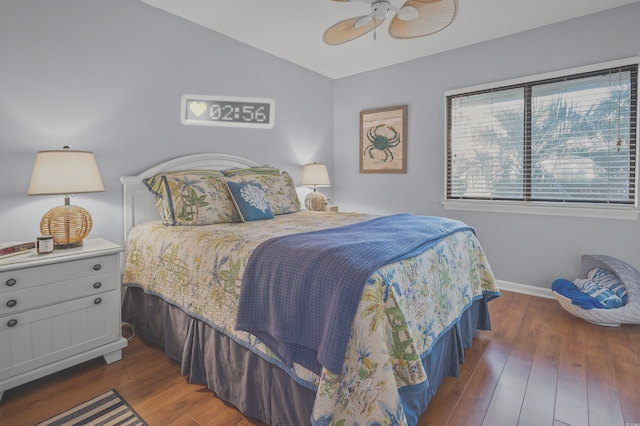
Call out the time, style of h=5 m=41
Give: h=2 m=56
